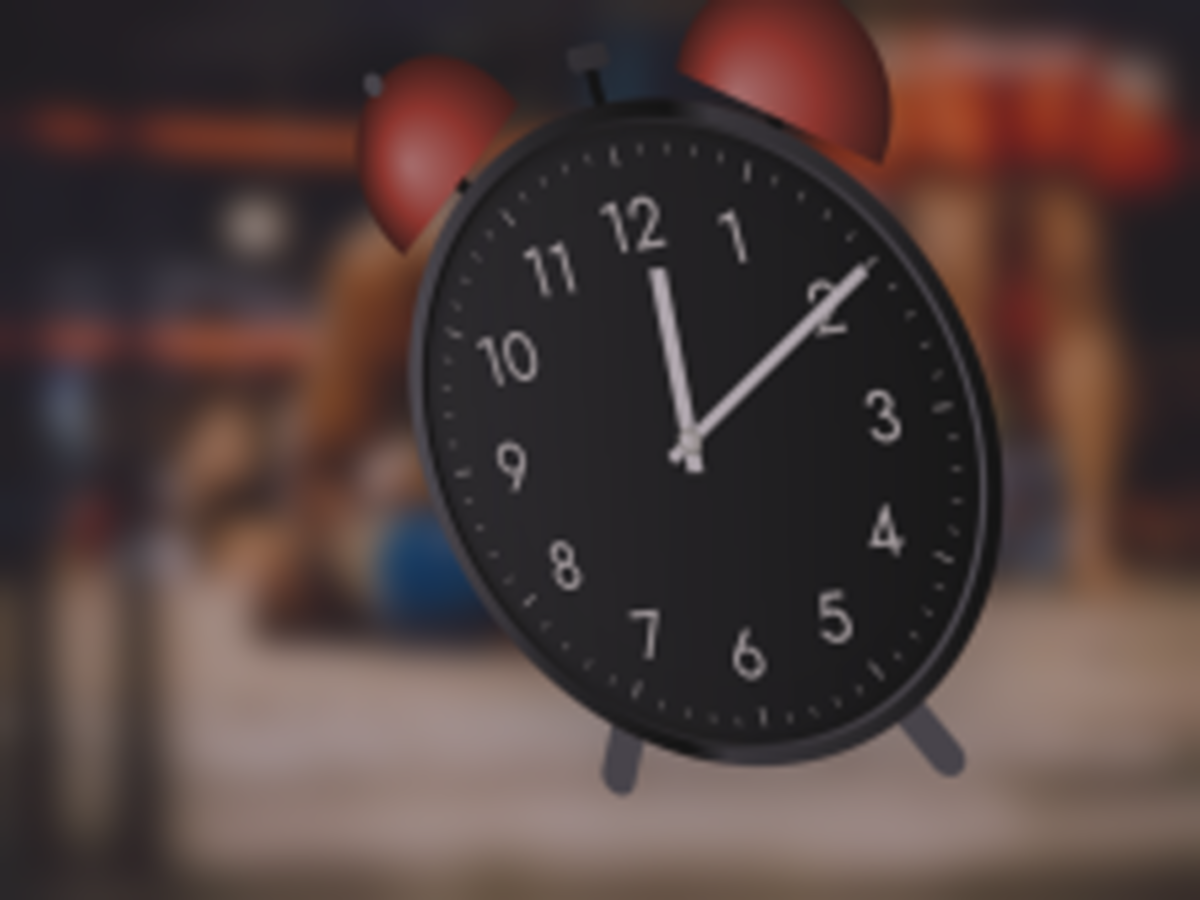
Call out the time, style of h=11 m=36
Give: h=12 m=10
